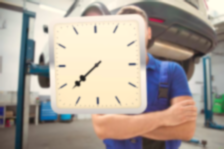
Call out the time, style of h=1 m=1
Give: h=7 m=38
